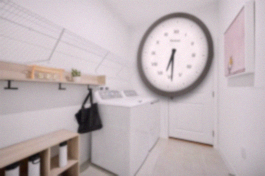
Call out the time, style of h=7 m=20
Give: h=6 m=29
